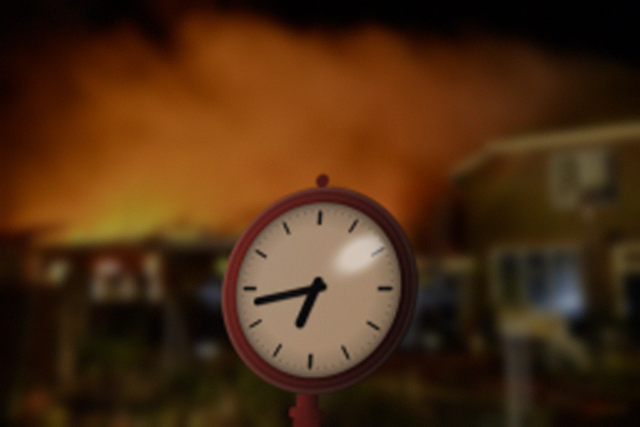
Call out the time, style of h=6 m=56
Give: h=6 m=43
